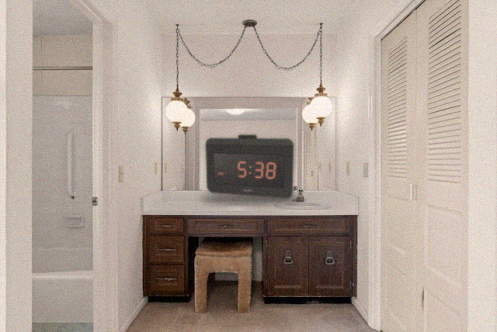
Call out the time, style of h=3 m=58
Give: h=5 m=38
